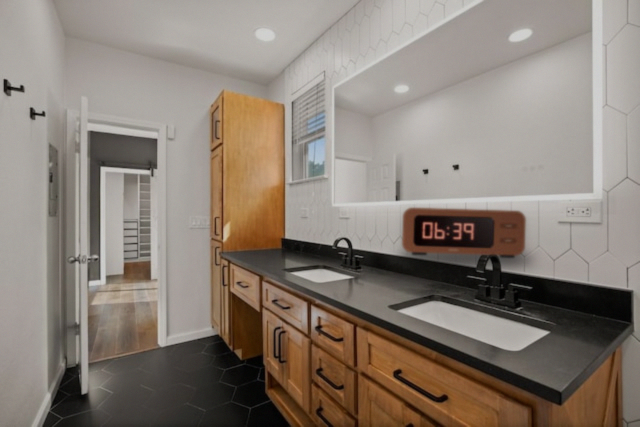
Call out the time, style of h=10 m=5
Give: h=6 m=39
